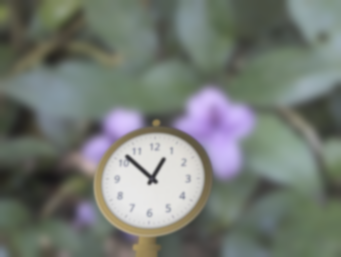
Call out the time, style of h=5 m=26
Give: h=12 m=52
